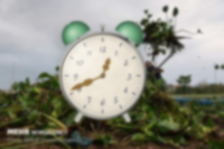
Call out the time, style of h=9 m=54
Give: h=12 m=41
